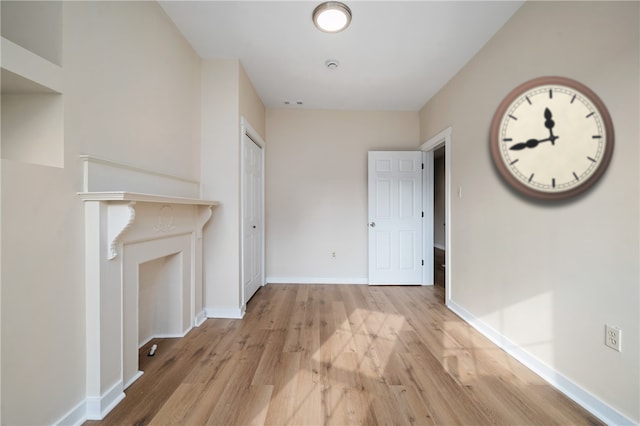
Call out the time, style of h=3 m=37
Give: h=11 m=43
